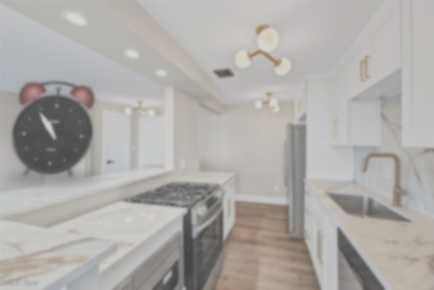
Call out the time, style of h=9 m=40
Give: h=10 m=54
